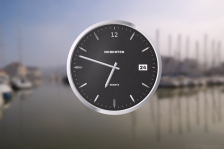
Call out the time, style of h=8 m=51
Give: h=6 m=48
